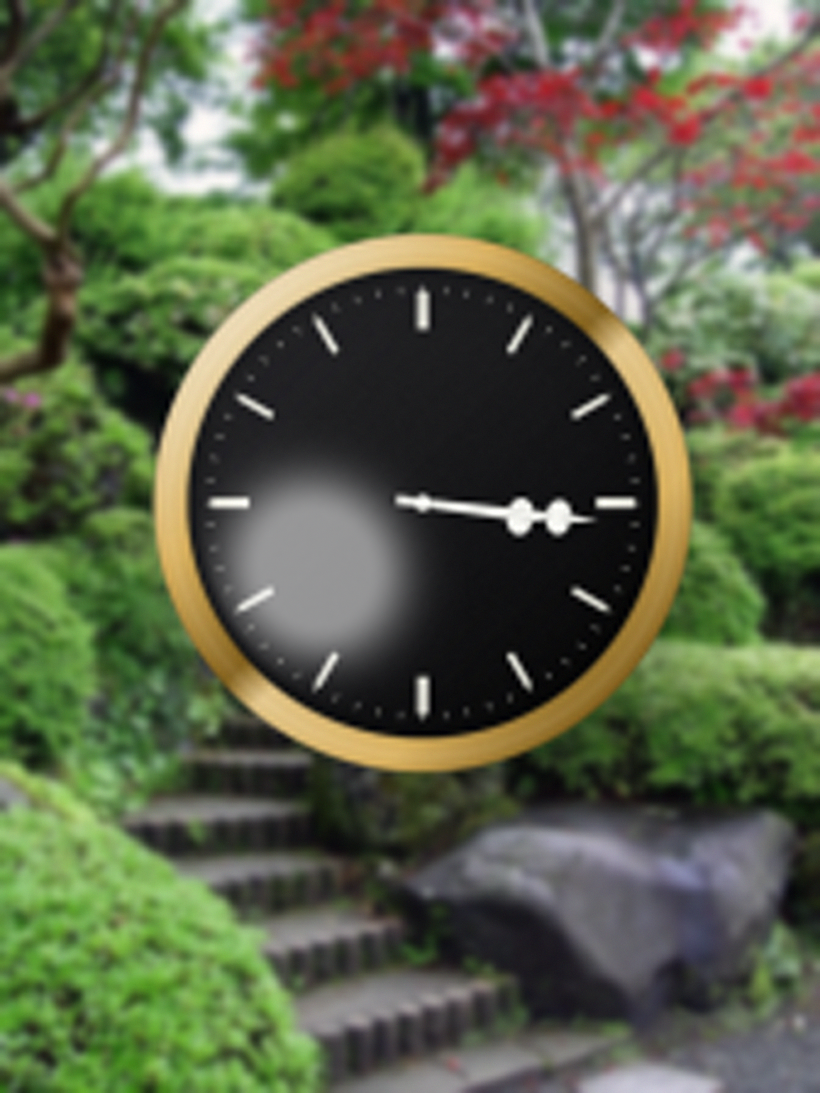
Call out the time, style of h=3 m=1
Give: h=3 m=16
